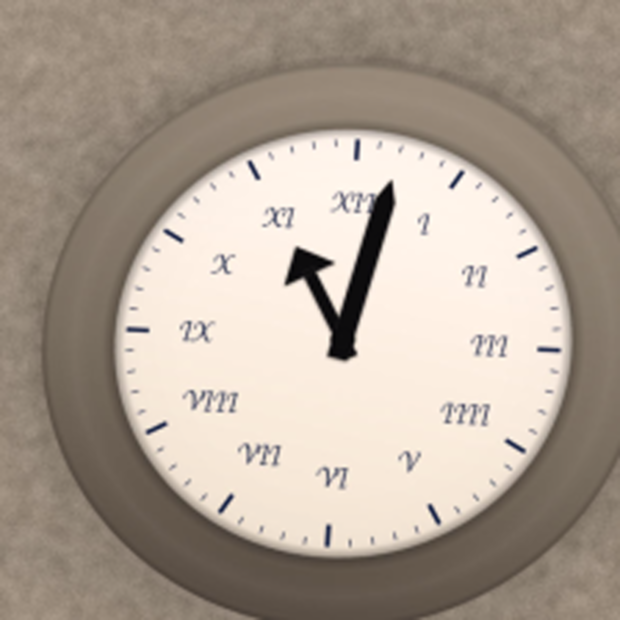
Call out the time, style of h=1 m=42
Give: h=11 m=2
